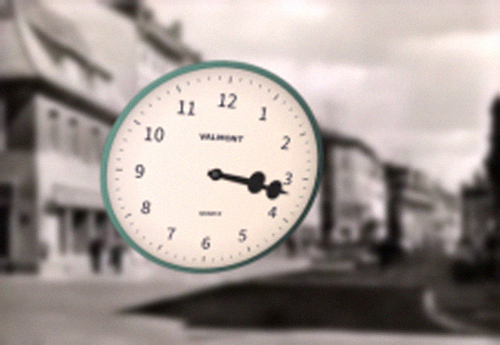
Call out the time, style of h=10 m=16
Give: h=3 m=17
